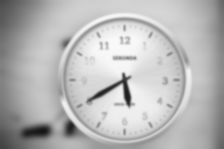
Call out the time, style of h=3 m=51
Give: h=5 m=40
